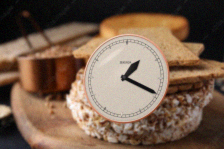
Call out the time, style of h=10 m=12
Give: h=1 m=19
